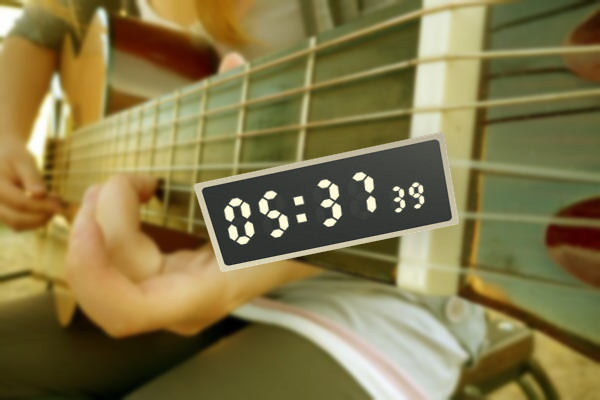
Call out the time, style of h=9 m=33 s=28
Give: h=5 m=37 s=39
